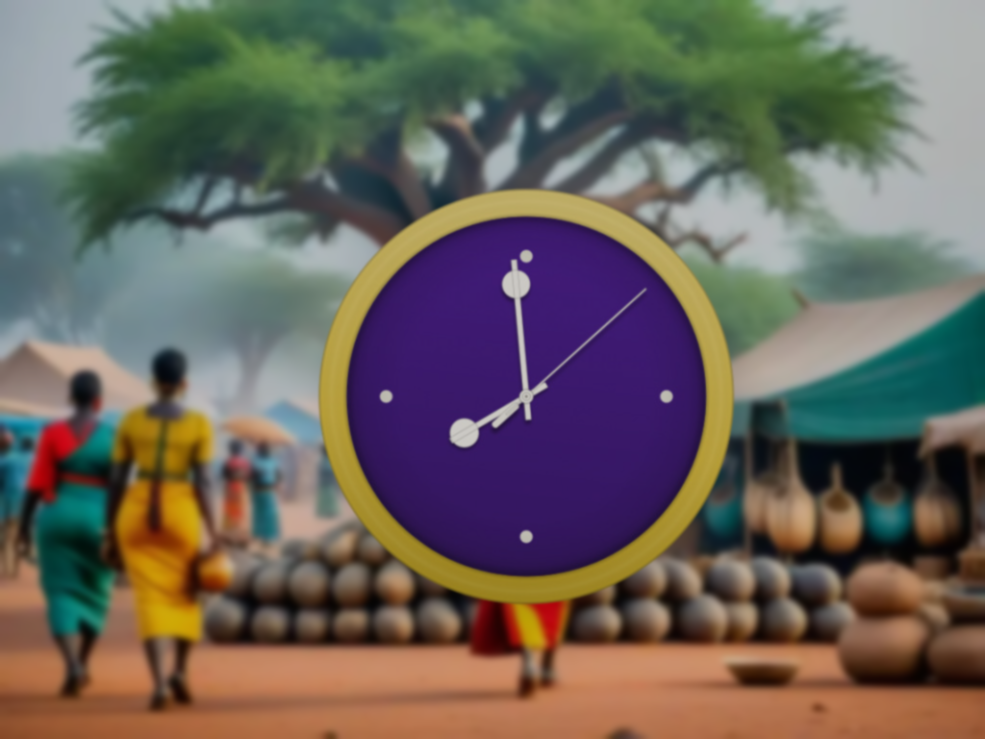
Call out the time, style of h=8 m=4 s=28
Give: h=7 m=59 s=8
